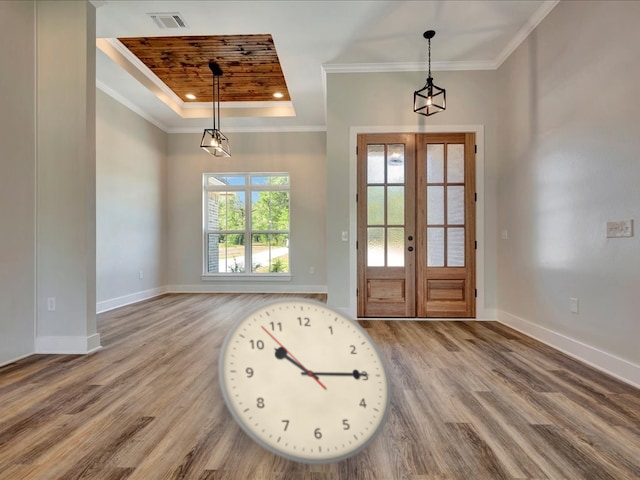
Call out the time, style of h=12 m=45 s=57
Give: h=10 m=14 s=53
